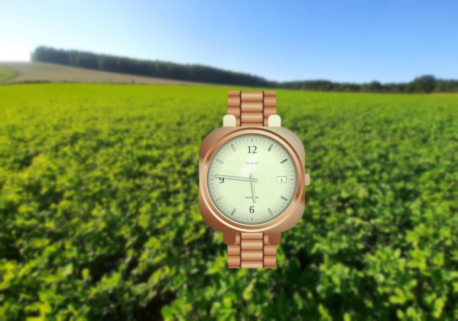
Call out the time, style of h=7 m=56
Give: h=5 m=46
